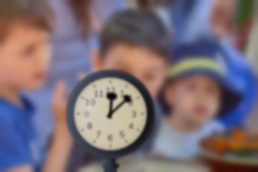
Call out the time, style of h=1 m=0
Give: h=12 m=8
